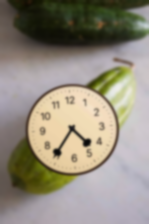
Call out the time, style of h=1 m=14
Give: h=4 m=36
